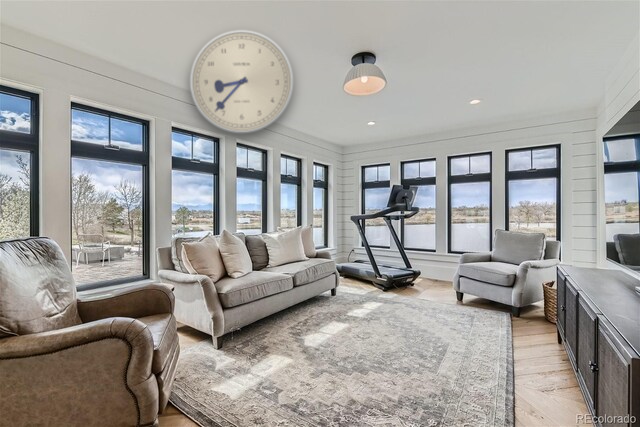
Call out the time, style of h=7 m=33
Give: h=8 m=37
